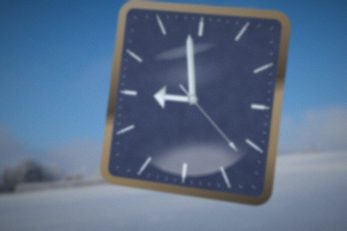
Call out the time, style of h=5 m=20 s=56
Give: h=8 m=58 s=22
